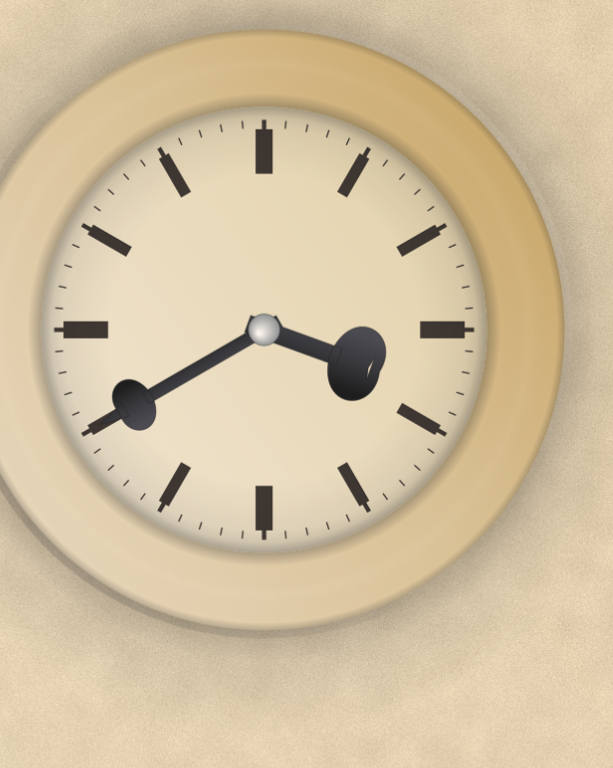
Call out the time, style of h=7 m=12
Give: h=3 m=40
